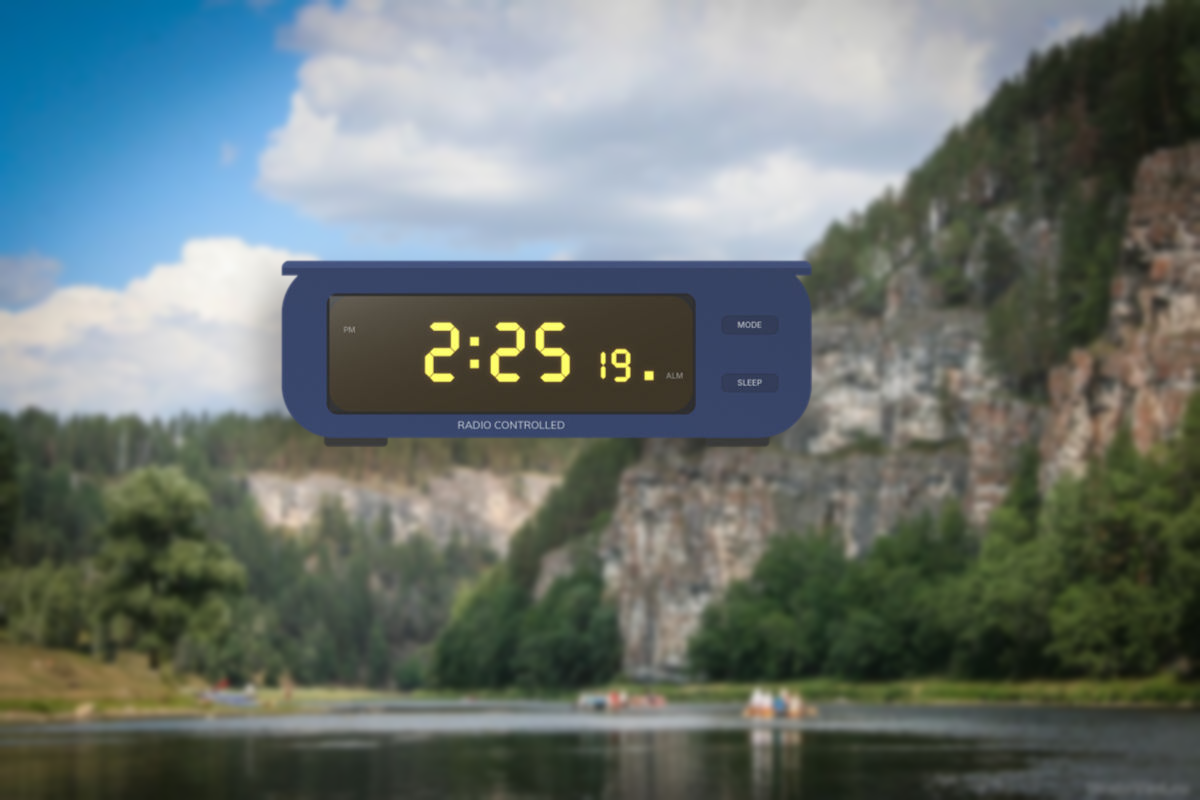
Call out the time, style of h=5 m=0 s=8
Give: h=2 m=25 s=19
